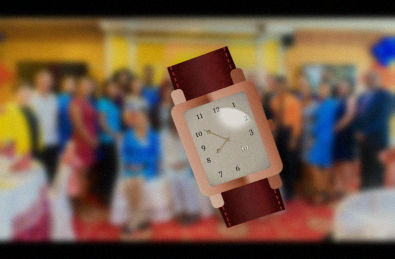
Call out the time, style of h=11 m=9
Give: h=7 m=52
